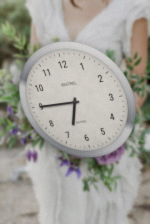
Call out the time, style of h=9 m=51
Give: h=6 m=45
